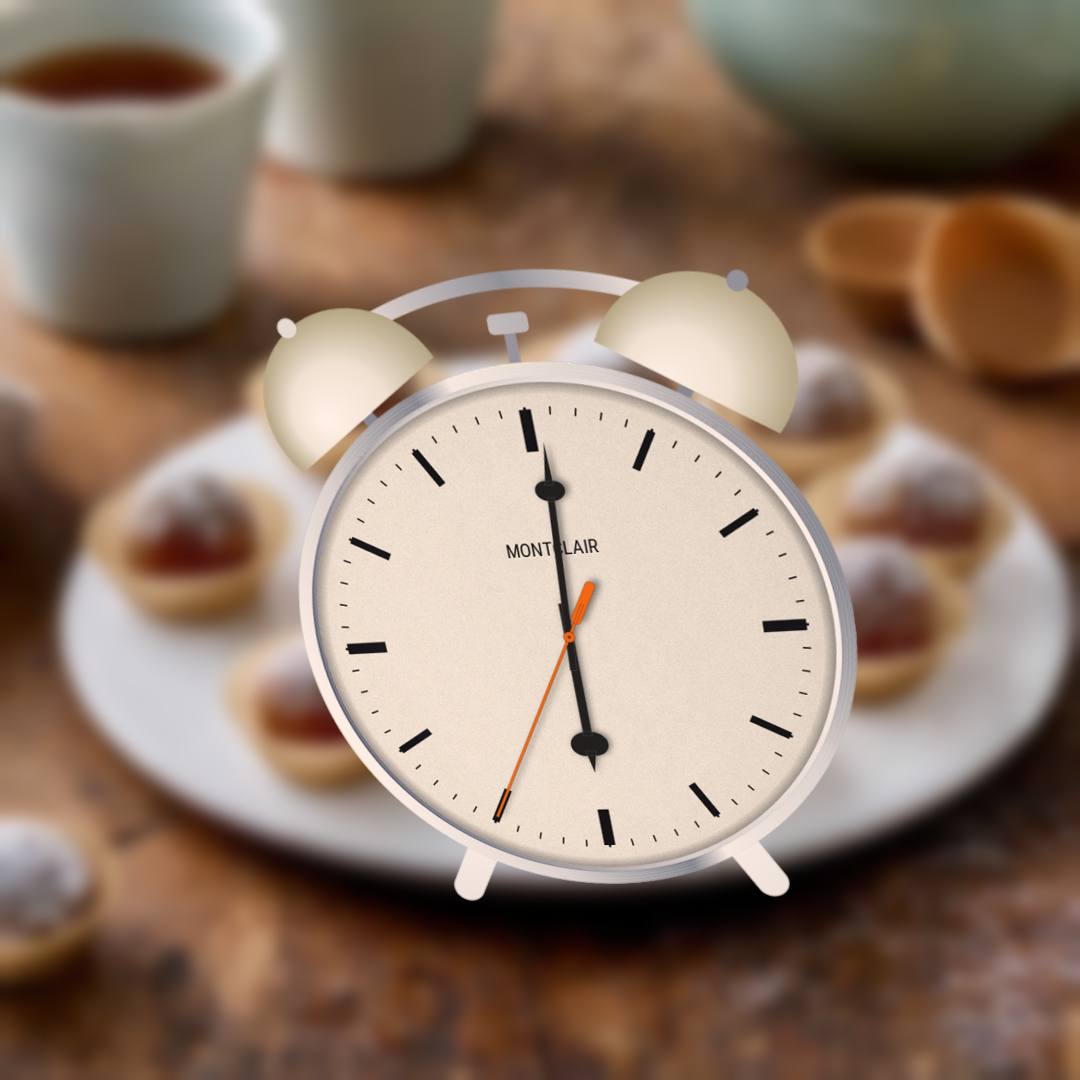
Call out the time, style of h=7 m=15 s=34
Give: h=6 m=0 s=35
